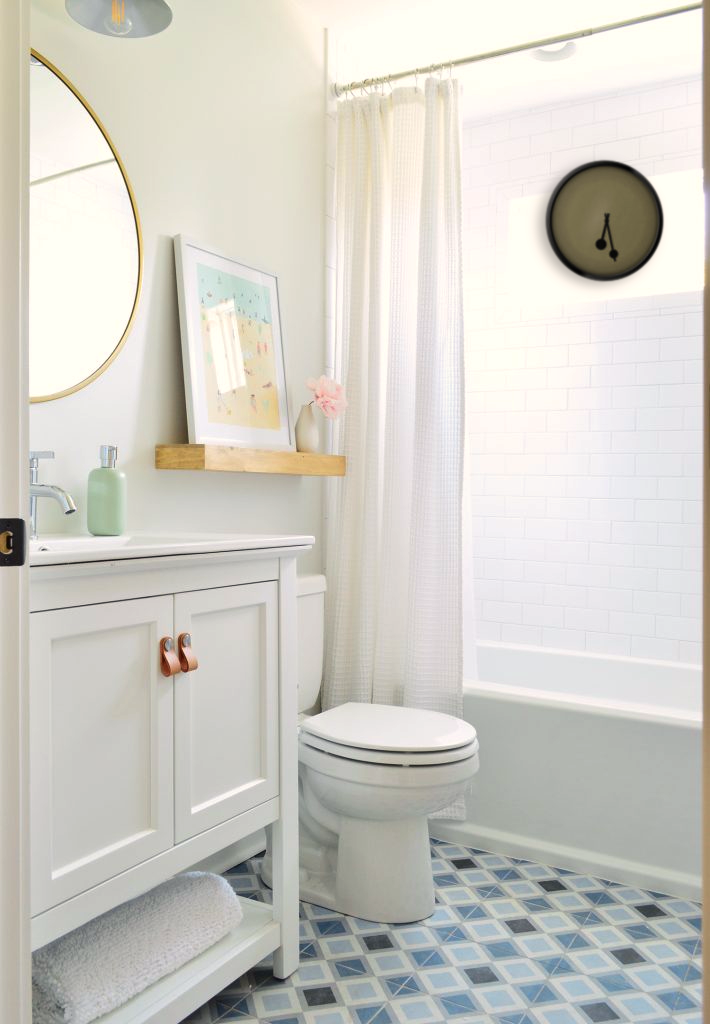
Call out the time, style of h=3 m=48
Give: h=6 m=28
